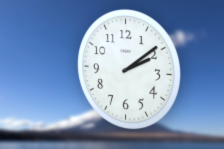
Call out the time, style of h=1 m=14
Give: h=2 m=9
